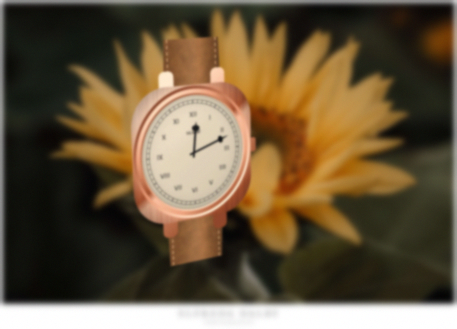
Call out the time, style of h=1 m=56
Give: h=12 m=12
